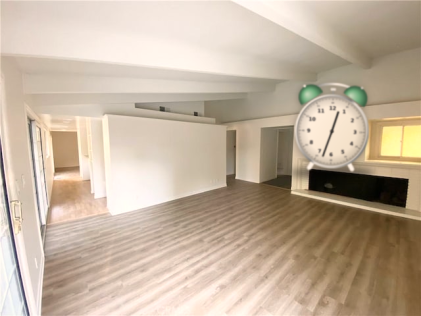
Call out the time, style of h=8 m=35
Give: h=12 m=33
